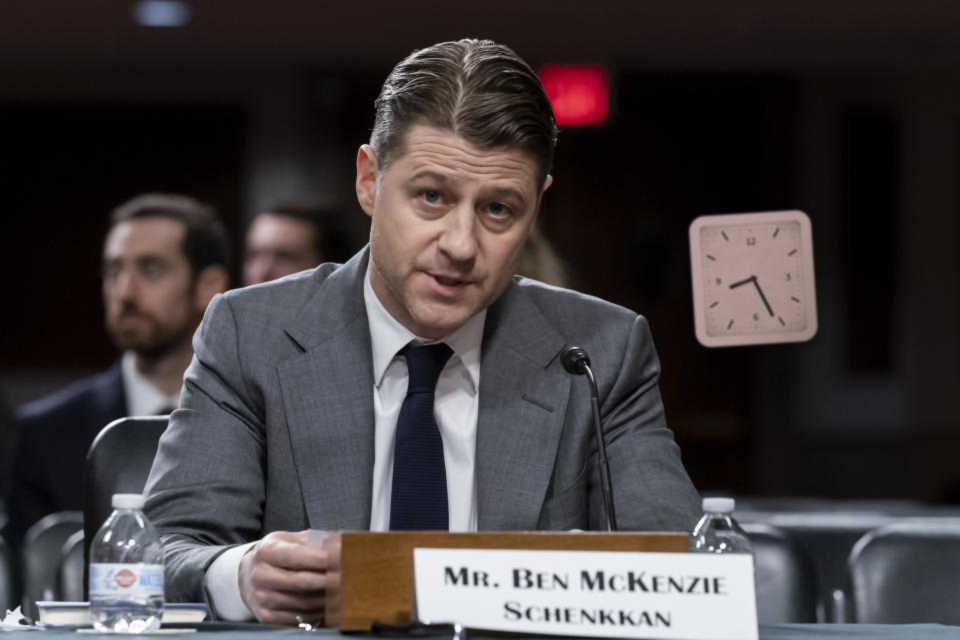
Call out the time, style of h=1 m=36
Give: h=8 m=26
